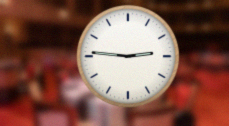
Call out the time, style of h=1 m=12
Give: h=2 m=46
